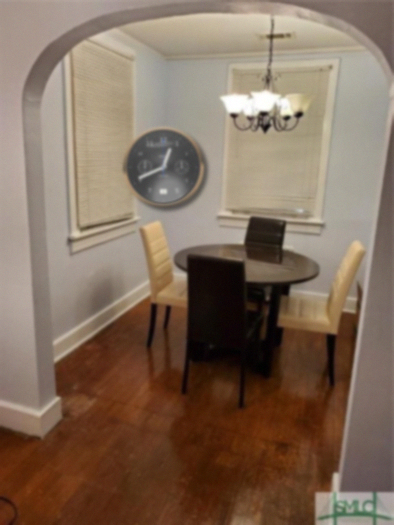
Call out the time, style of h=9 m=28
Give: h=12 m=41
